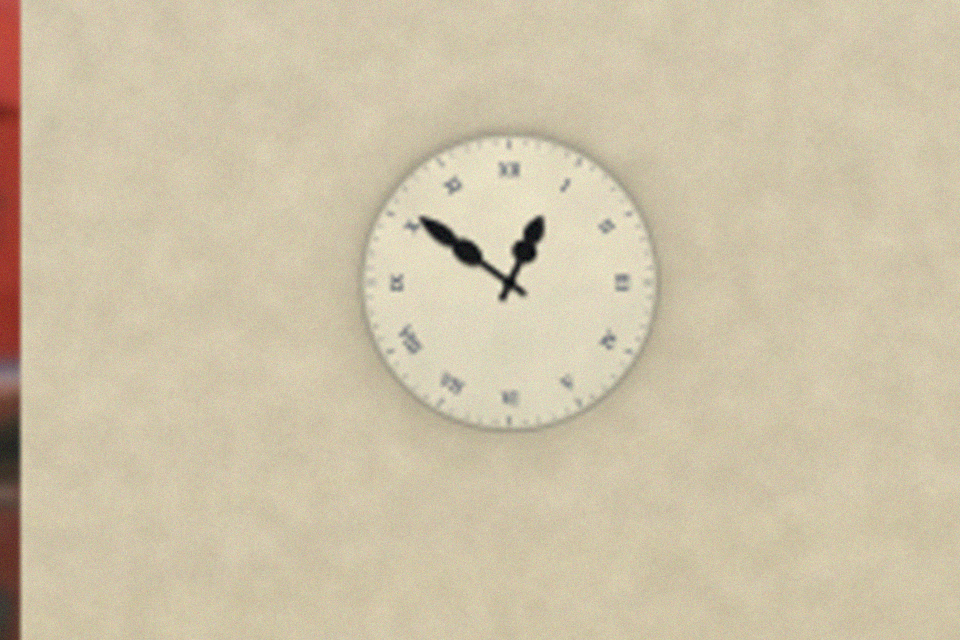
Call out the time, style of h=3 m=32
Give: h=12 m=51
